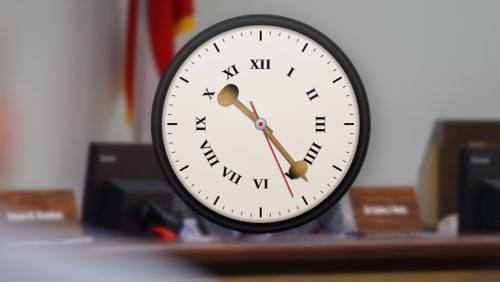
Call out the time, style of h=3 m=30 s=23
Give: h=10 m=23 s=26
